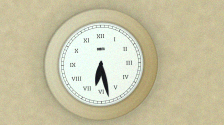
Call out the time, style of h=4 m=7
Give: h=6 m=28
